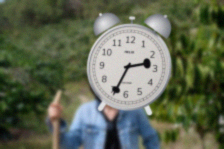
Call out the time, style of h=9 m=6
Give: h=2 m=34
